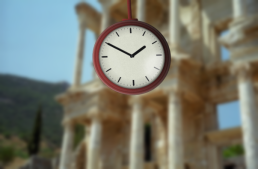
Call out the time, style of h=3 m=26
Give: h=1 m=50
